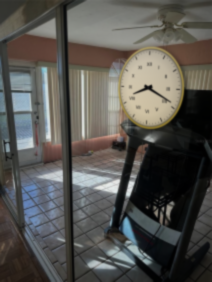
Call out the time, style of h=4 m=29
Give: h=8 m=19
